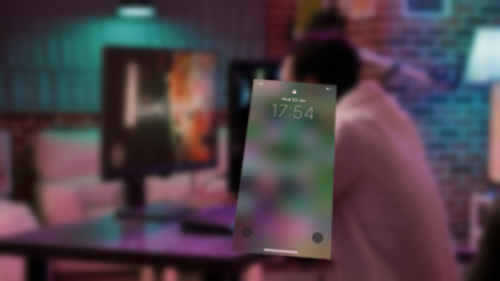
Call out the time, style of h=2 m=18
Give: h=17 m=54
